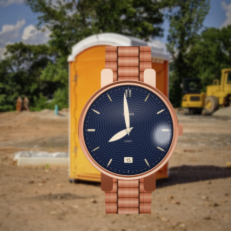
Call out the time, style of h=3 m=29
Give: h=7 m=59
